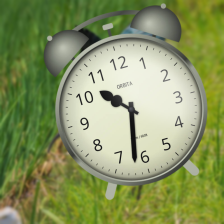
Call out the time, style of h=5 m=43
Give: h=10 m=32
